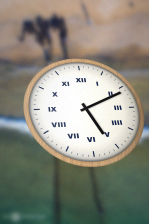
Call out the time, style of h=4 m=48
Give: h=5 m=11
